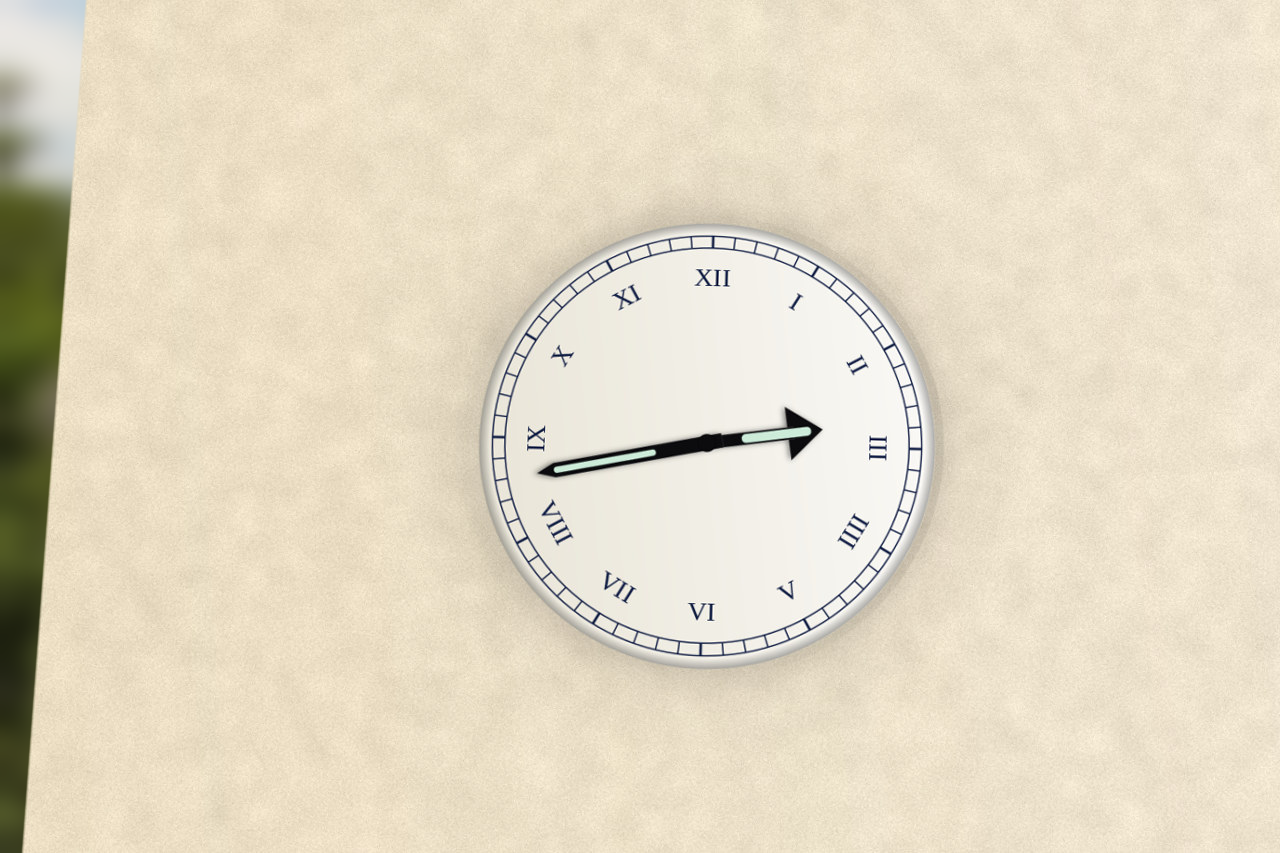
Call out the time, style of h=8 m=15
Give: h=2 m=43
